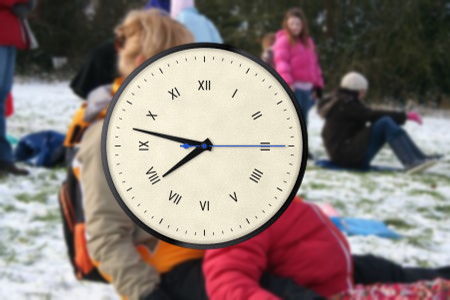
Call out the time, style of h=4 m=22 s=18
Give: h=7 m=47 s=15
